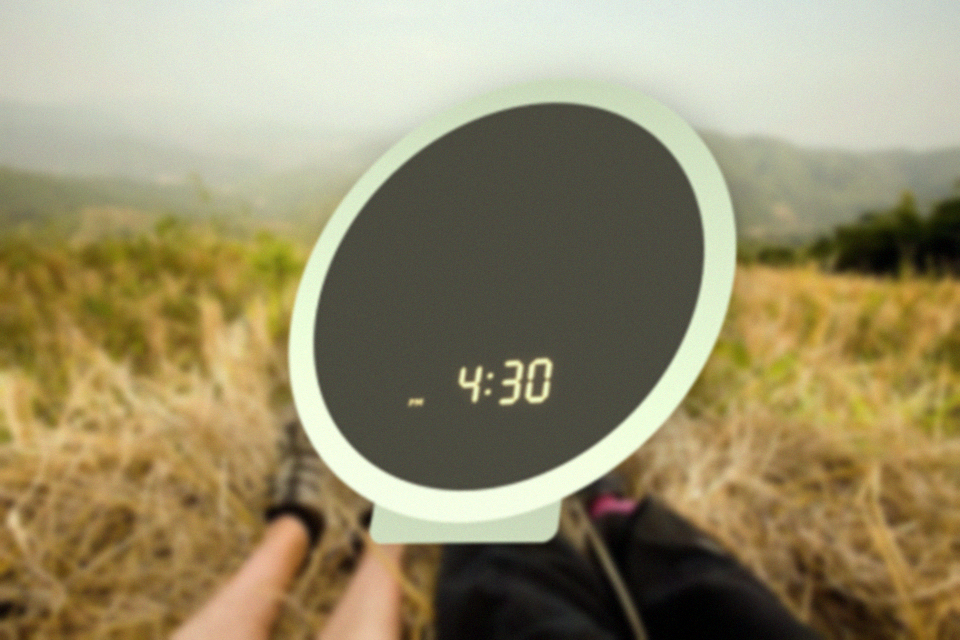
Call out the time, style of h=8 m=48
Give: h=4 m=30
